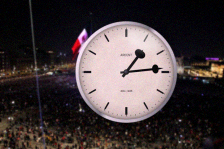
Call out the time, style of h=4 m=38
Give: h=1 m=14
